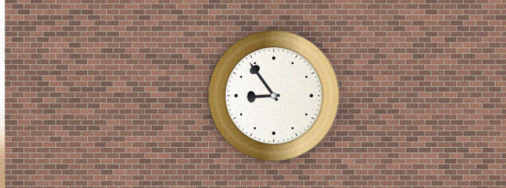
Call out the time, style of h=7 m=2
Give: h=8 m=54
